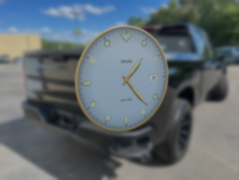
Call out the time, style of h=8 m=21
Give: h=1 m=23
